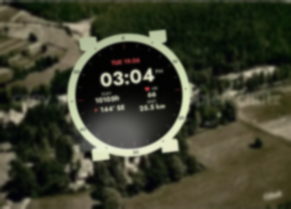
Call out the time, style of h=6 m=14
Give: h=3 m=4
